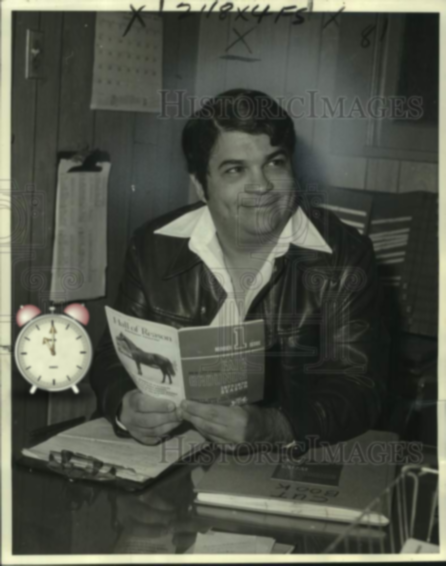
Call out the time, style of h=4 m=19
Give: h=11 m=0
